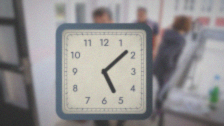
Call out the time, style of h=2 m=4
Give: h=5 m=8
